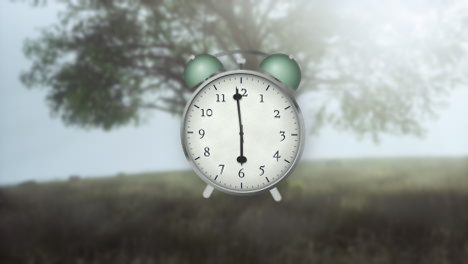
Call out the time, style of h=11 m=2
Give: h=5 m=59
